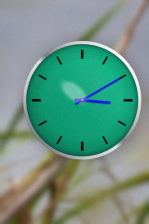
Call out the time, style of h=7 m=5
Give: h=3 m=10
